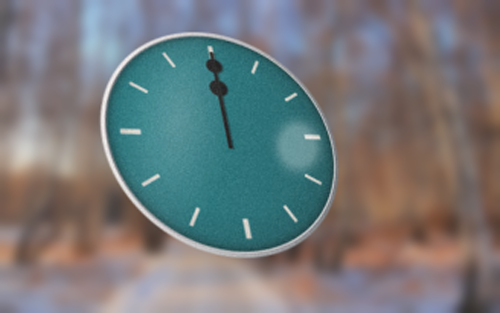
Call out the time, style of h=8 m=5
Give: h=12 m=0
